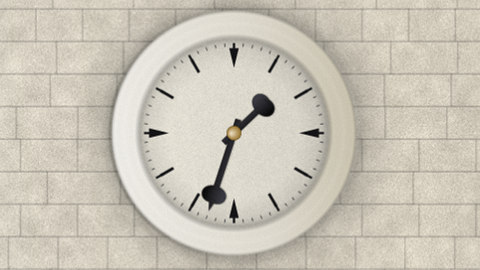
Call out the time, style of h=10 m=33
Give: h=1 m=33
